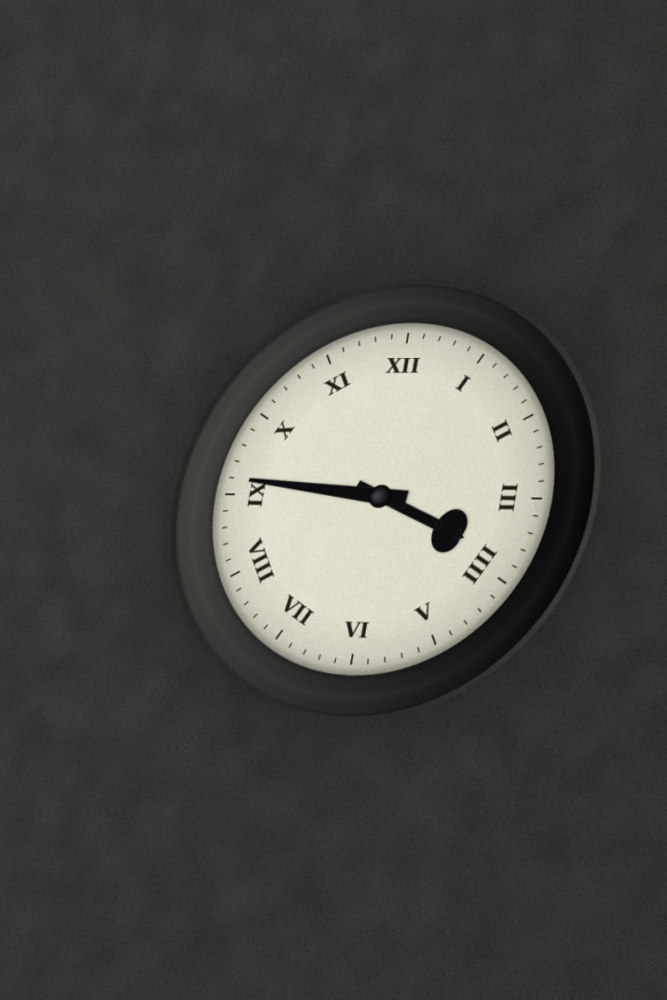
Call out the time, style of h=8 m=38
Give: h=3 m=46
